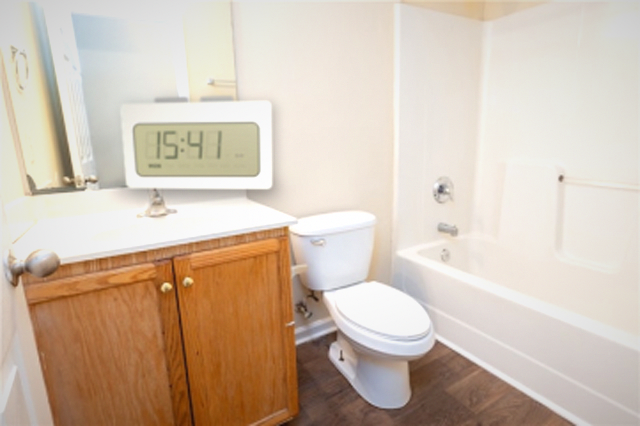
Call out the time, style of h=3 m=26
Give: h=15 m=41
